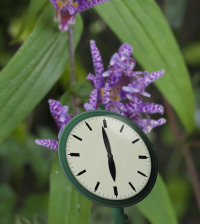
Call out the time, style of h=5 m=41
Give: h=5 m=59
